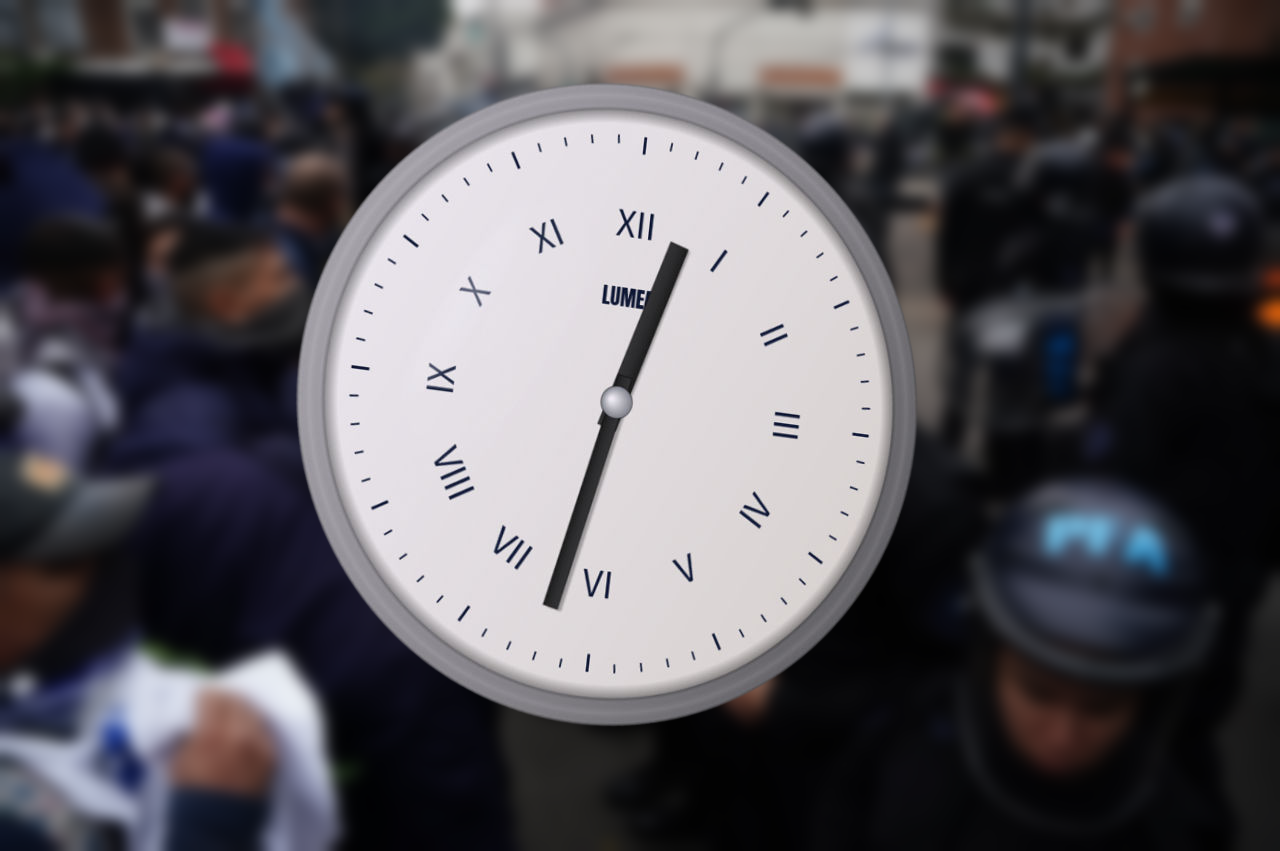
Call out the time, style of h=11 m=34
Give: h=12 m=32
